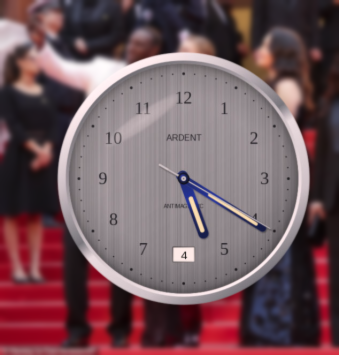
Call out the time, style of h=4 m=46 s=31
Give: h=5 m=20 s=20
